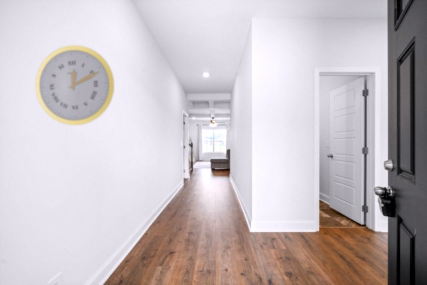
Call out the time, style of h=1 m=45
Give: h=12 m=11
